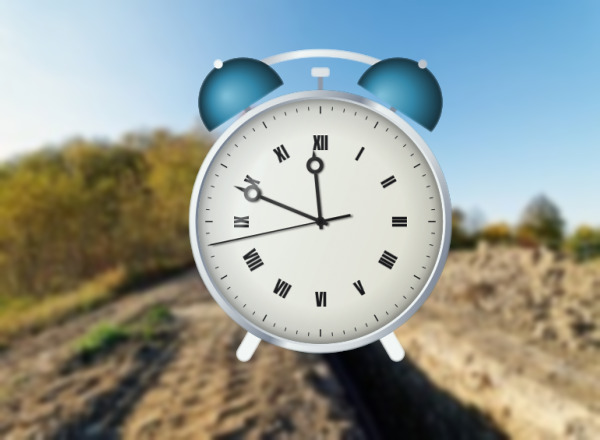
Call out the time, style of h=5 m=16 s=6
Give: h=11 m=48 s=43
